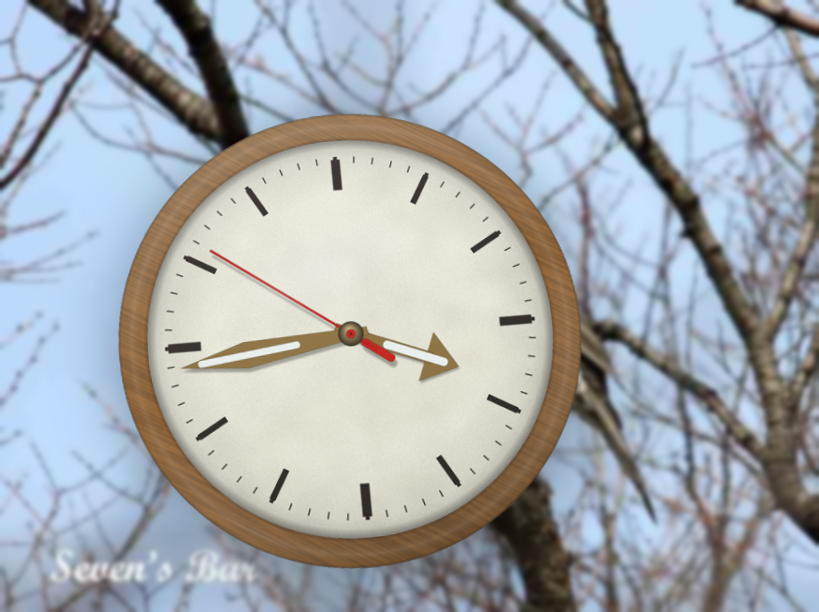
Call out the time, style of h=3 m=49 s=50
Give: h=3 m=43 s=51
